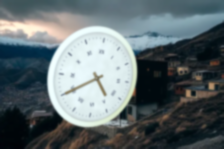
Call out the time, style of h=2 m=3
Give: h=4 m=40
